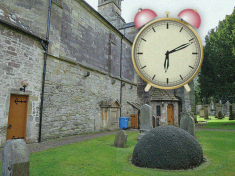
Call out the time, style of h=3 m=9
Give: h=6 m=11
